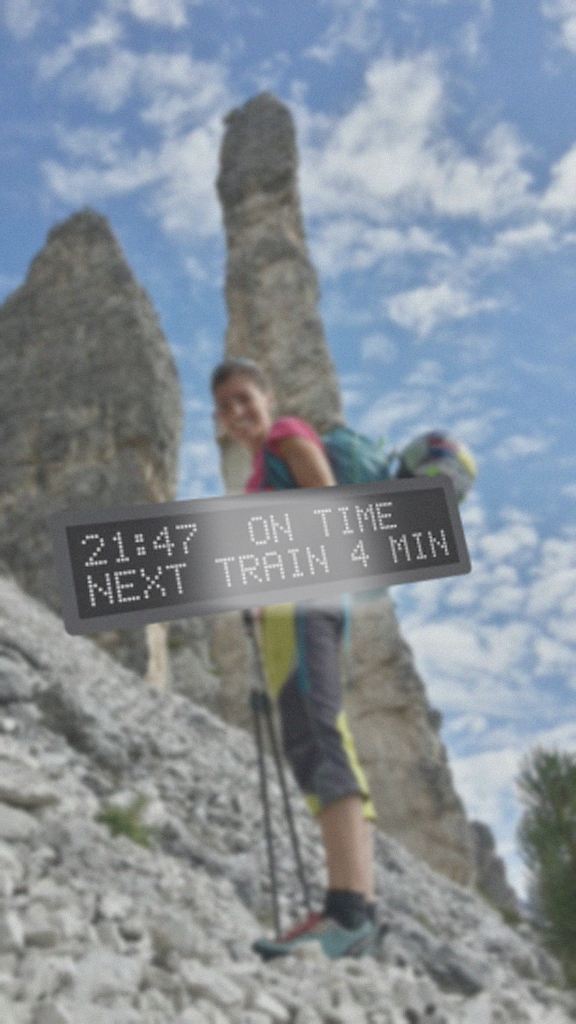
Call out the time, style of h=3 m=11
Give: h=21 m=47
